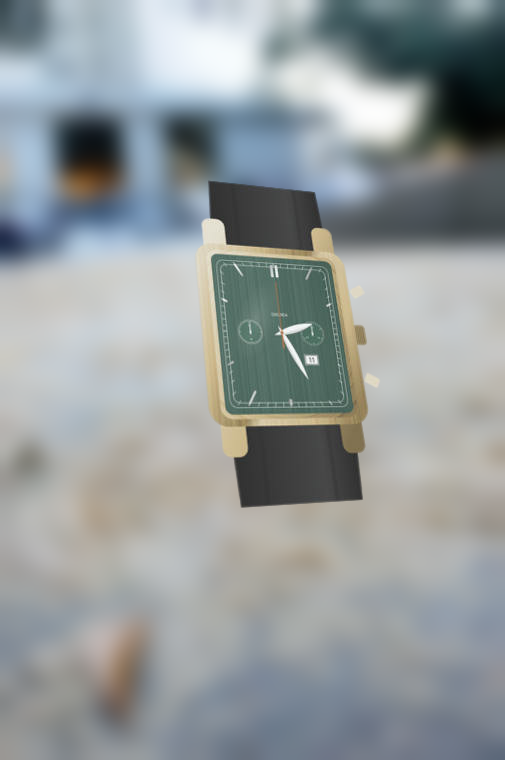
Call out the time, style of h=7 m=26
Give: h=2 m=26
